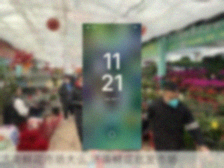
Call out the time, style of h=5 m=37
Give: h=11 m=21
